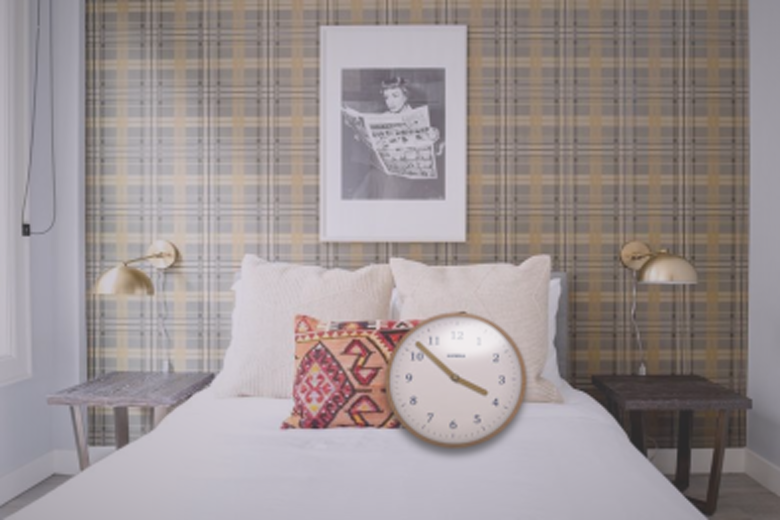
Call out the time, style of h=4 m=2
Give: h=3 m=52
